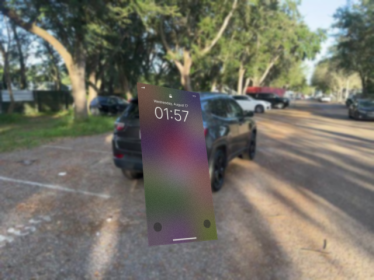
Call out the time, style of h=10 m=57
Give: h=1 m=57
